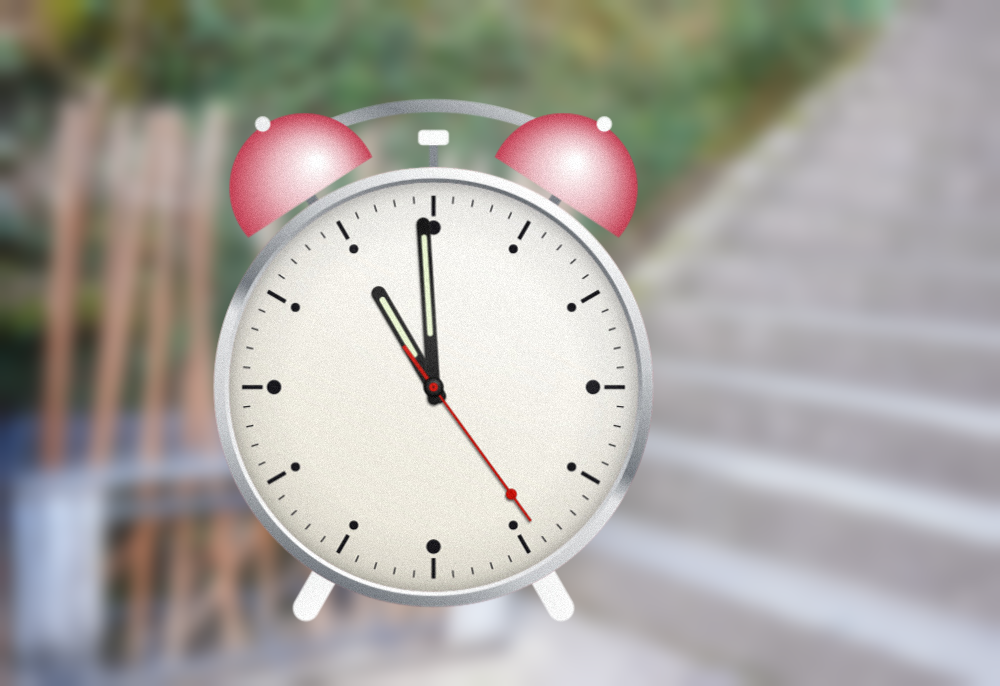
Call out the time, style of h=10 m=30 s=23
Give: h=10 m=59 s=24
